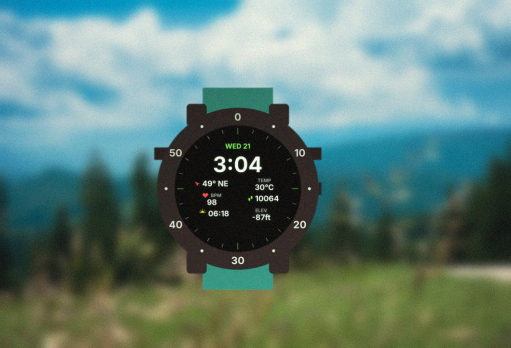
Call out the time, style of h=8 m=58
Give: h=3 m=4
